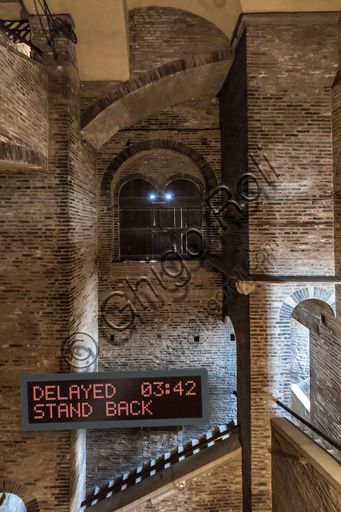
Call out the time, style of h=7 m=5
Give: h=3 m=42
